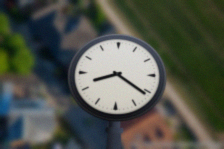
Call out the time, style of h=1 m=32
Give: h=8 m=21
